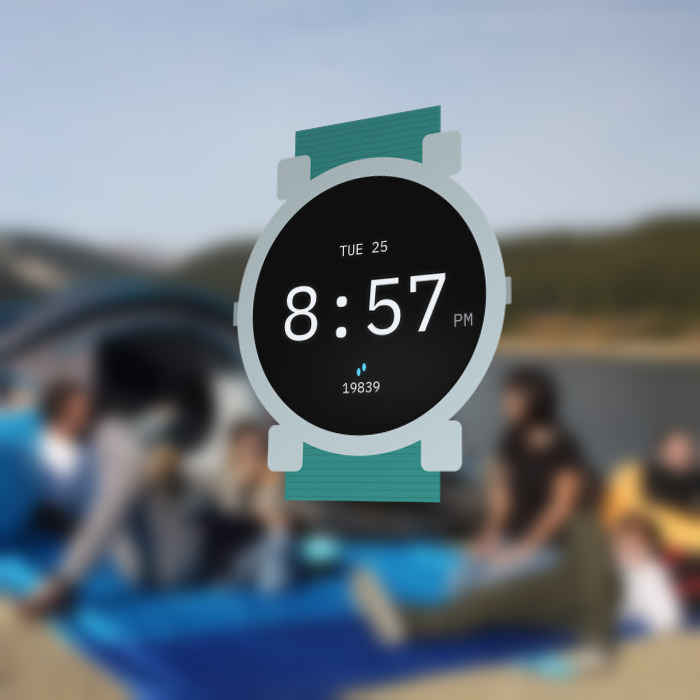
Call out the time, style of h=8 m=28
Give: h=8 m=57
